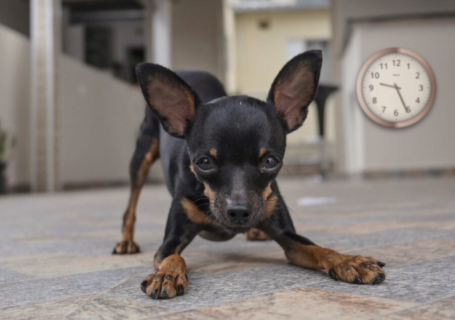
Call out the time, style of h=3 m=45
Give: h=9 m=26
